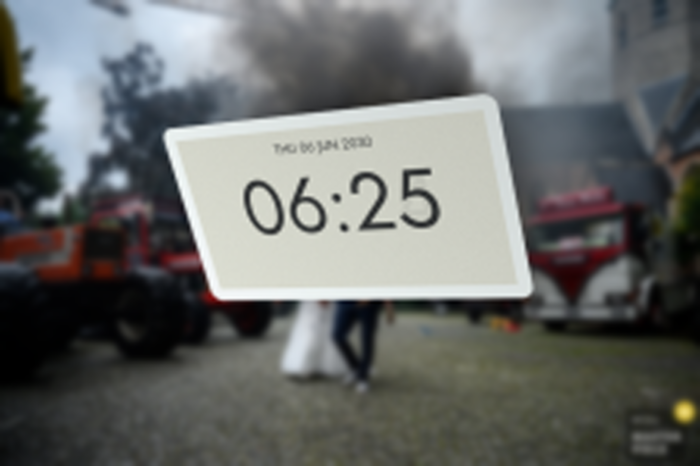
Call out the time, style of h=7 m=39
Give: h=6 m=25
